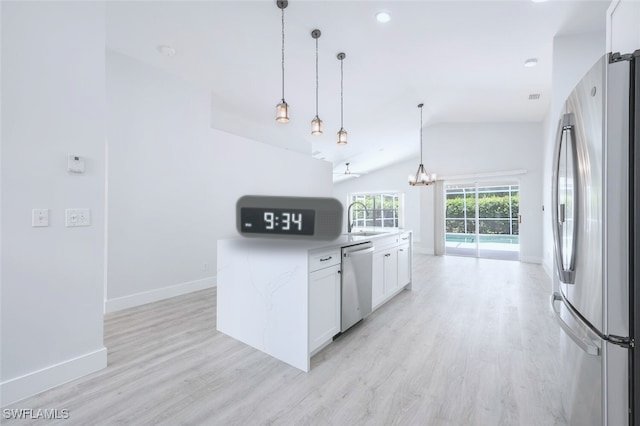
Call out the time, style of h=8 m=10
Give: h=9 m=34
